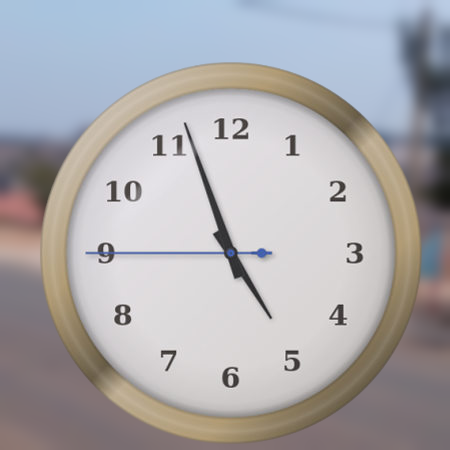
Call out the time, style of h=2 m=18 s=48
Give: h=4 m=56 s=45
